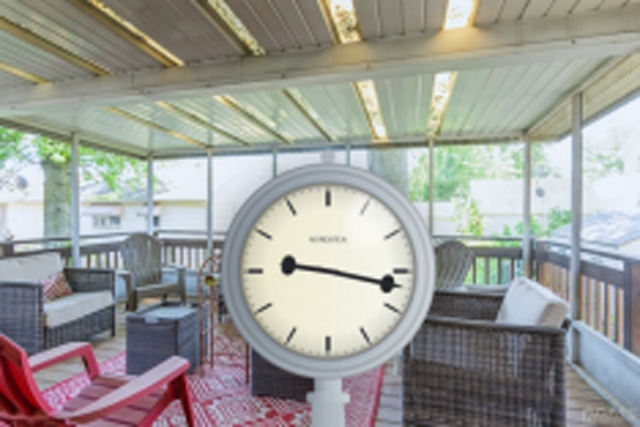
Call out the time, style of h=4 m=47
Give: h=9 m=17
